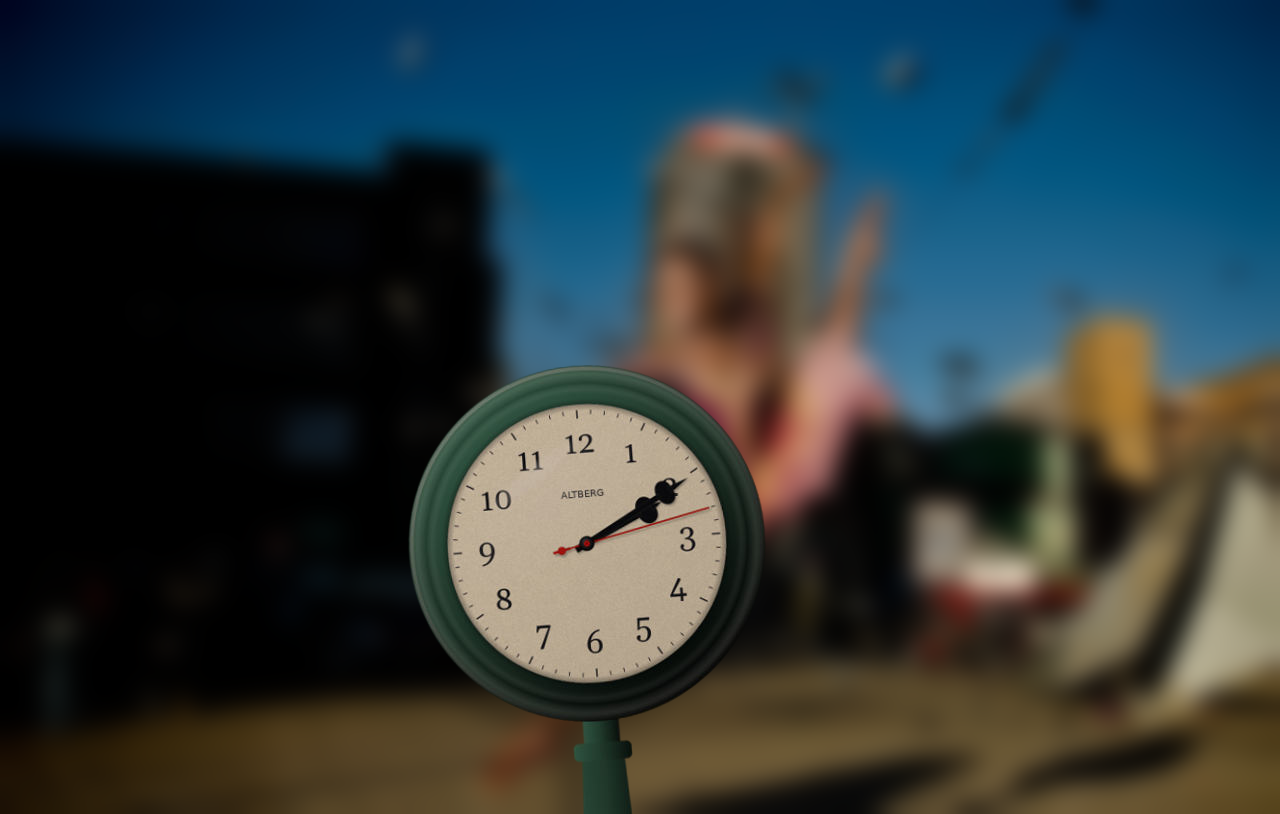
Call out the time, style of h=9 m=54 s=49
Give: h=2 m=10 s=13
